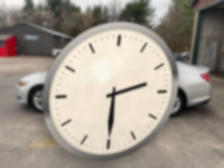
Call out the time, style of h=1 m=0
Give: h=2 m=30
